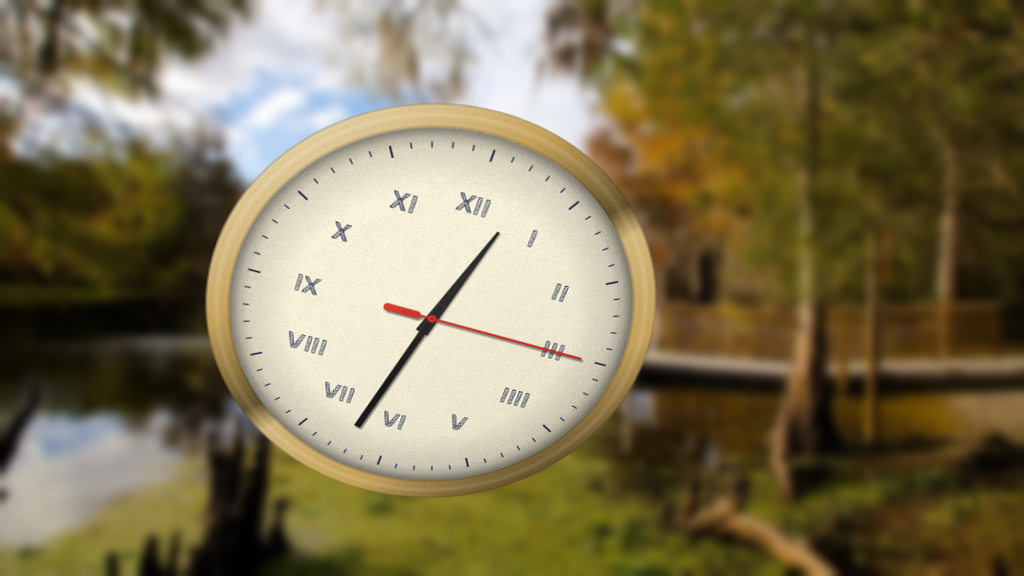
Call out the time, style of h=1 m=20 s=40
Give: h=12 m=32 s=15
